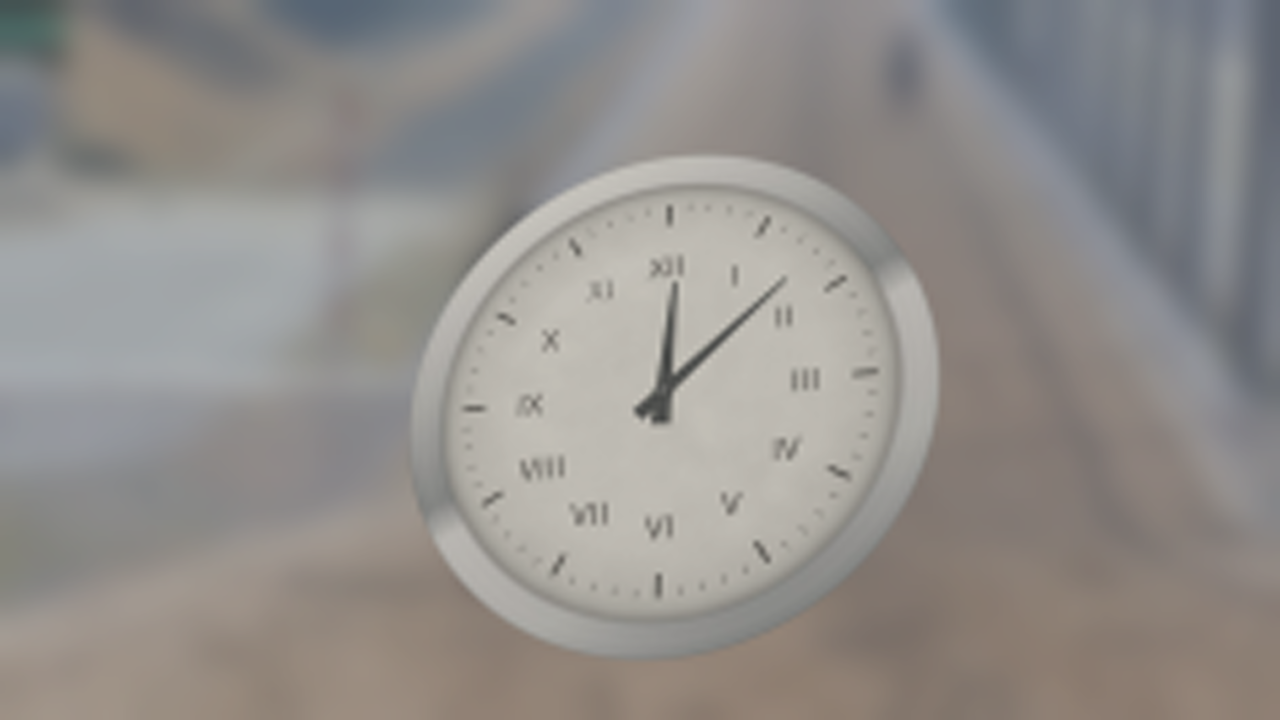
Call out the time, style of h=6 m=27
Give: h=12 m=8
